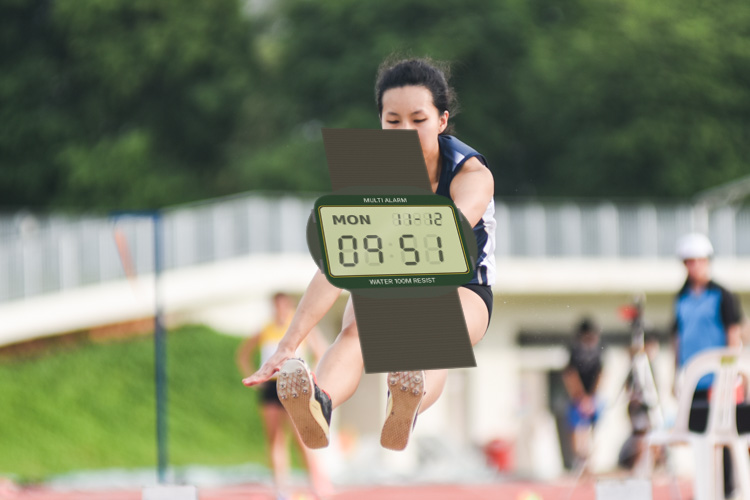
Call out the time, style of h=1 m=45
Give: h=9 m=51
